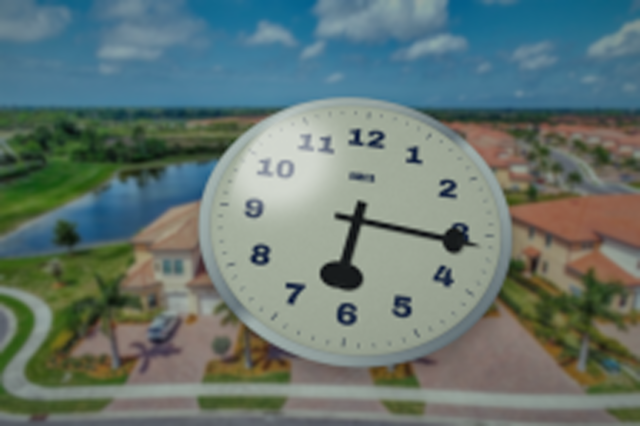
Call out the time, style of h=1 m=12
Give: h=6 m=16
